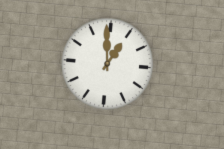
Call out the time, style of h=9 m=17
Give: h=12 m=59
